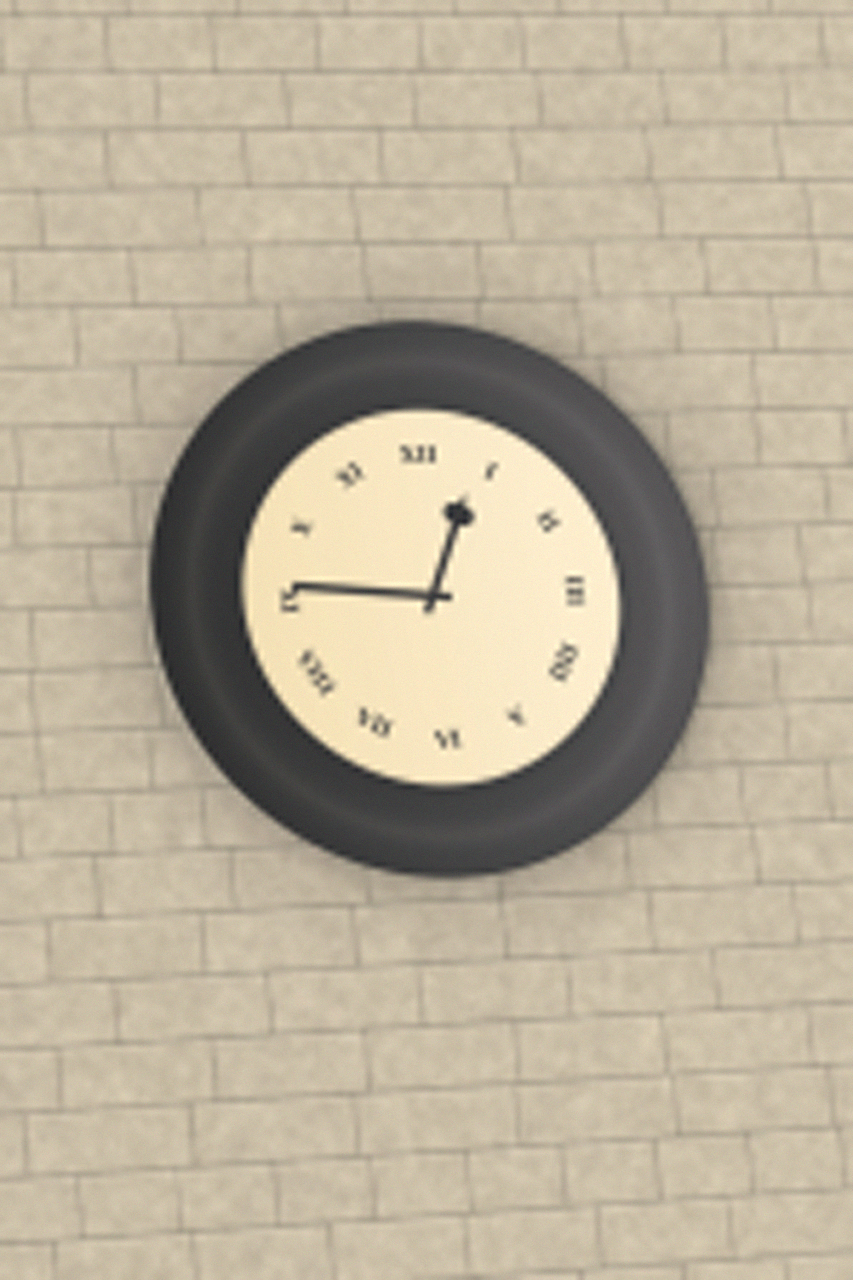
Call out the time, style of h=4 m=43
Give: h=12 m=46
